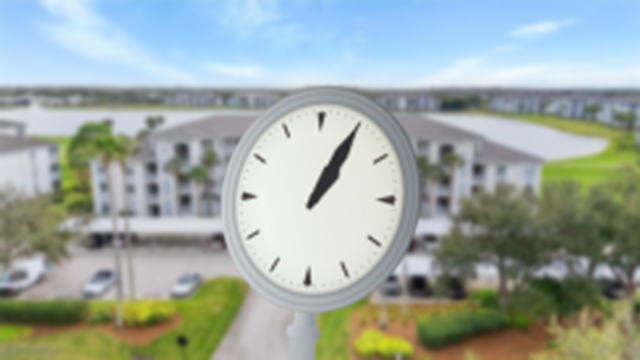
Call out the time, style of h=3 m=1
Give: h=1 m=5
